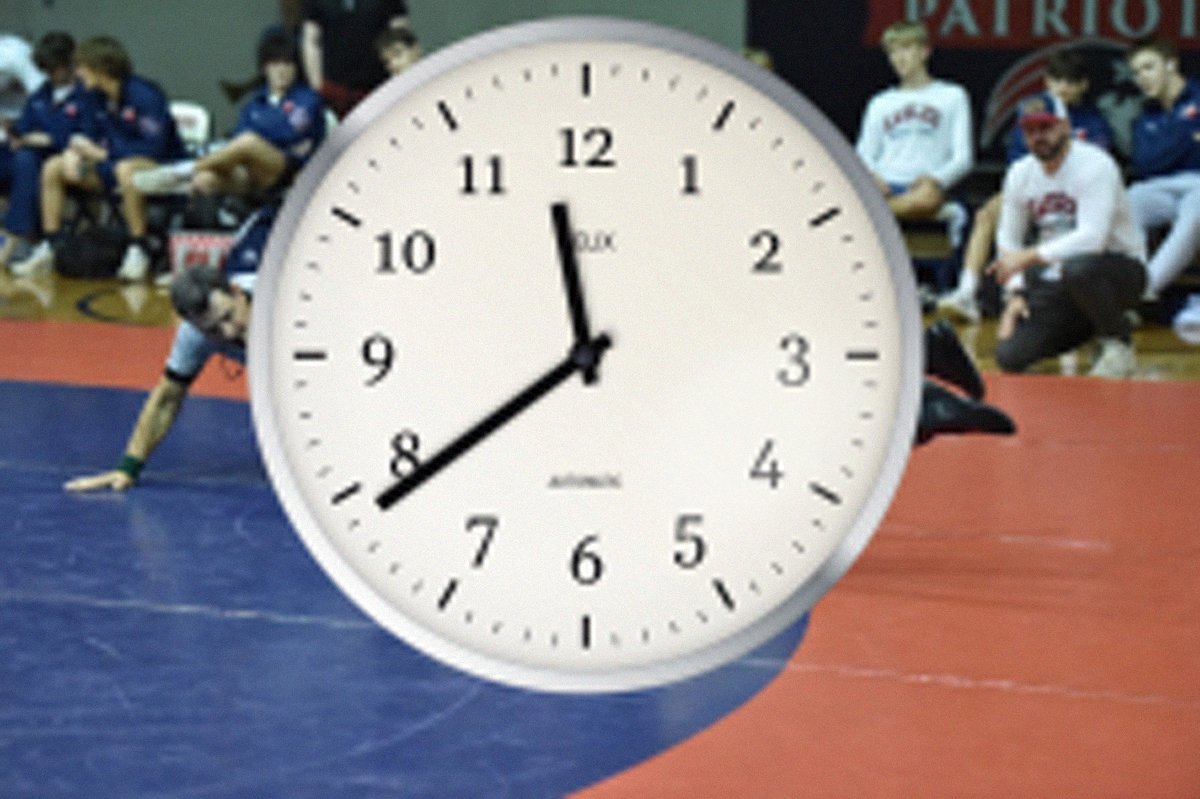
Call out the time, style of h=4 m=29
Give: h=11 m=39
